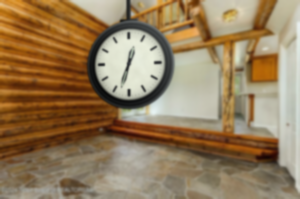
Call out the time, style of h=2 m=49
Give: h=12 m=33
